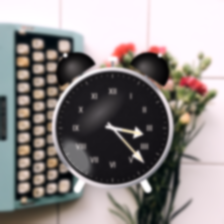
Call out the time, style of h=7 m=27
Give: h=3 m=23
